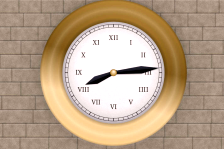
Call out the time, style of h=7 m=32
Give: h=8 m=14
